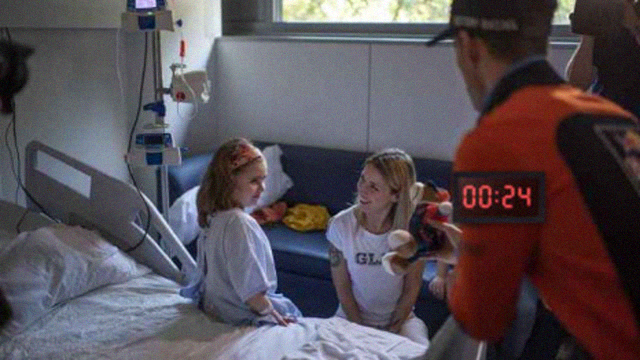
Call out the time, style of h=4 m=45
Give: h=0 m=24
